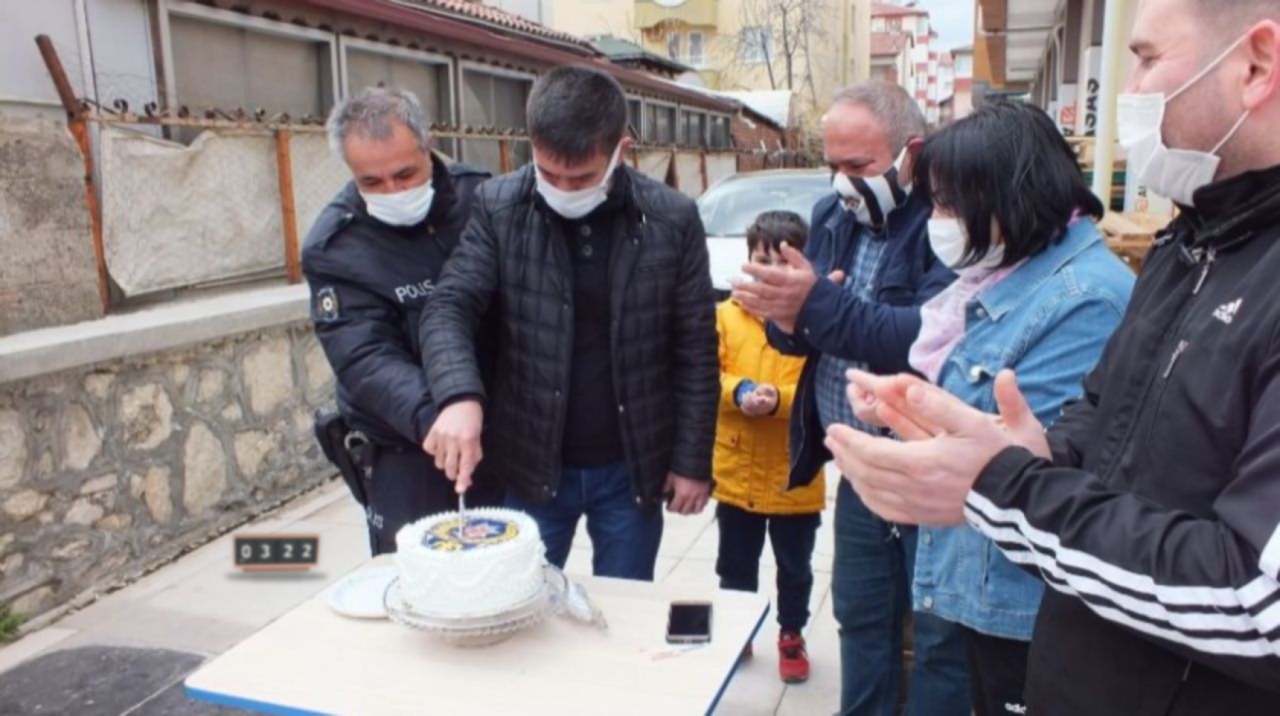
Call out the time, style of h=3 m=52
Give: h=3 m=22
